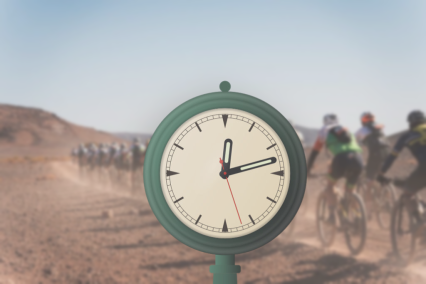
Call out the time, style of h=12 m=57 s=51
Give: h=12 m=12 s=27
